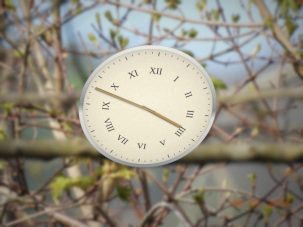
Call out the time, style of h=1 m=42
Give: h=3 m=48
